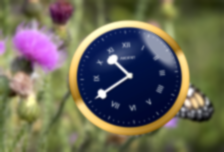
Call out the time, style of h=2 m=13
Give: h=10 m=40
